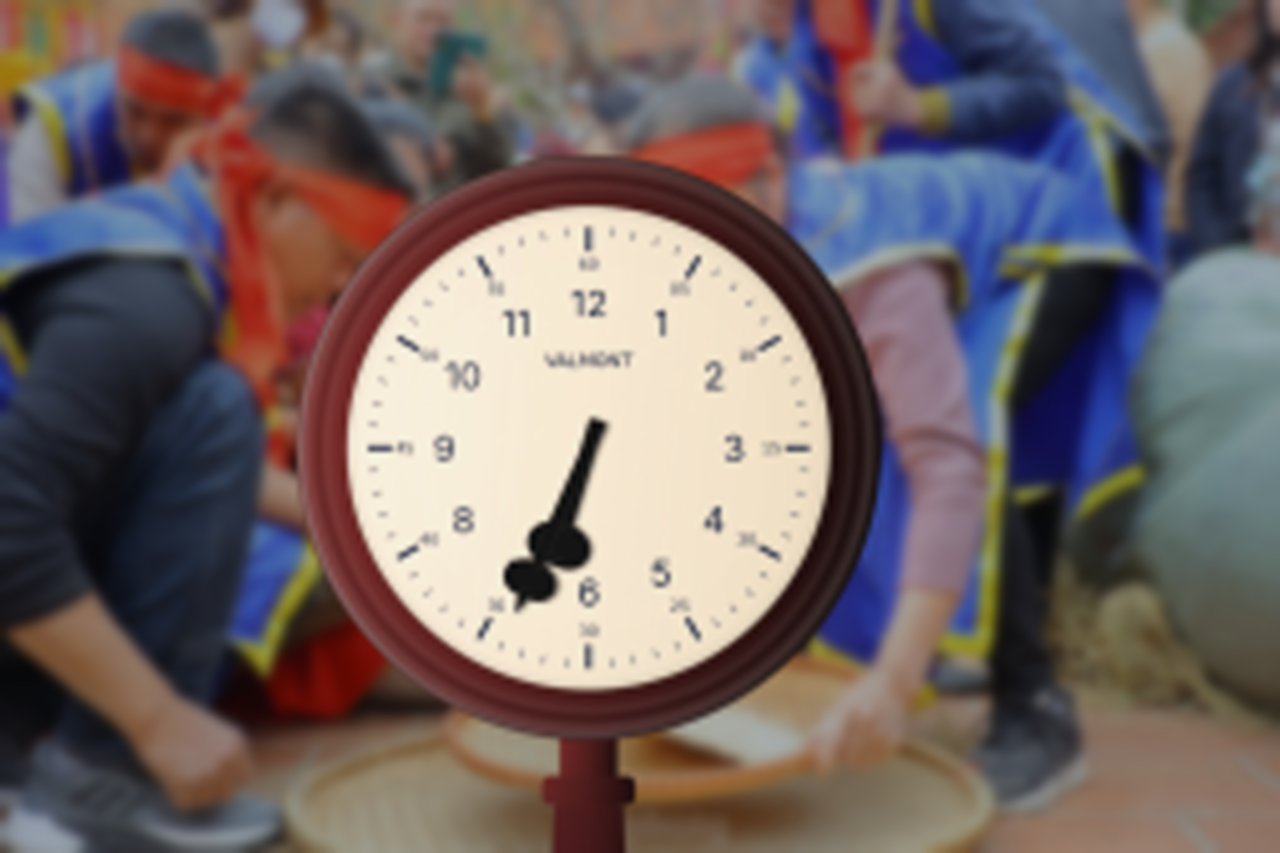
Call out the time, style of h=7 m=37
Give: h=6 m=34
